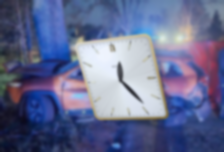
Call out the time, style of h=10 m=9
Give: h=12 m=24
